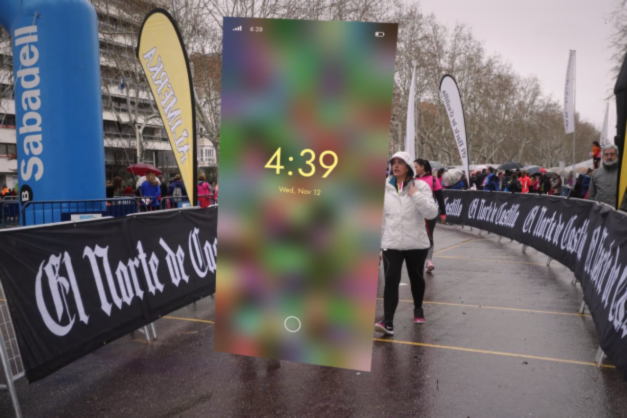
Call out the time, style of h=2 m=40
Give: h=4 m=39
